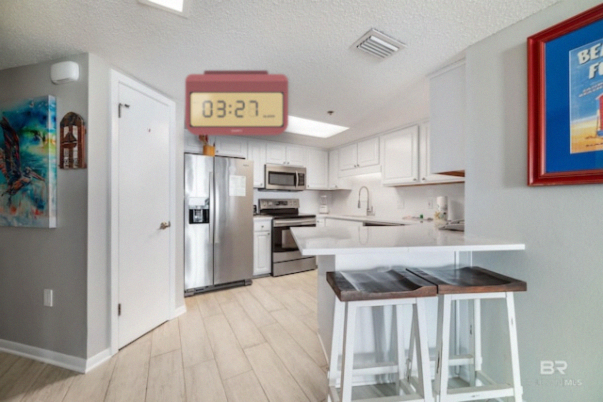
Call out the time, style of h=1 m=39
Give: h=3 m=27
